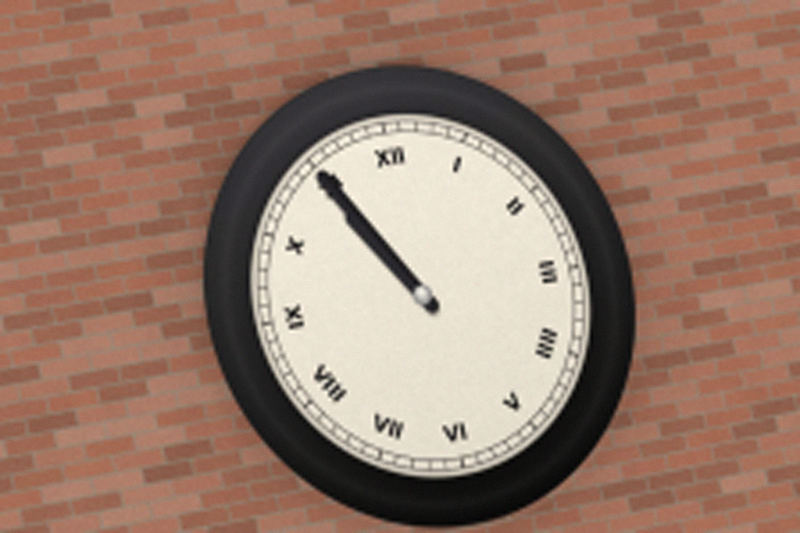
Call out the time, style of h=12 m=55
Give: h=10 m=55
